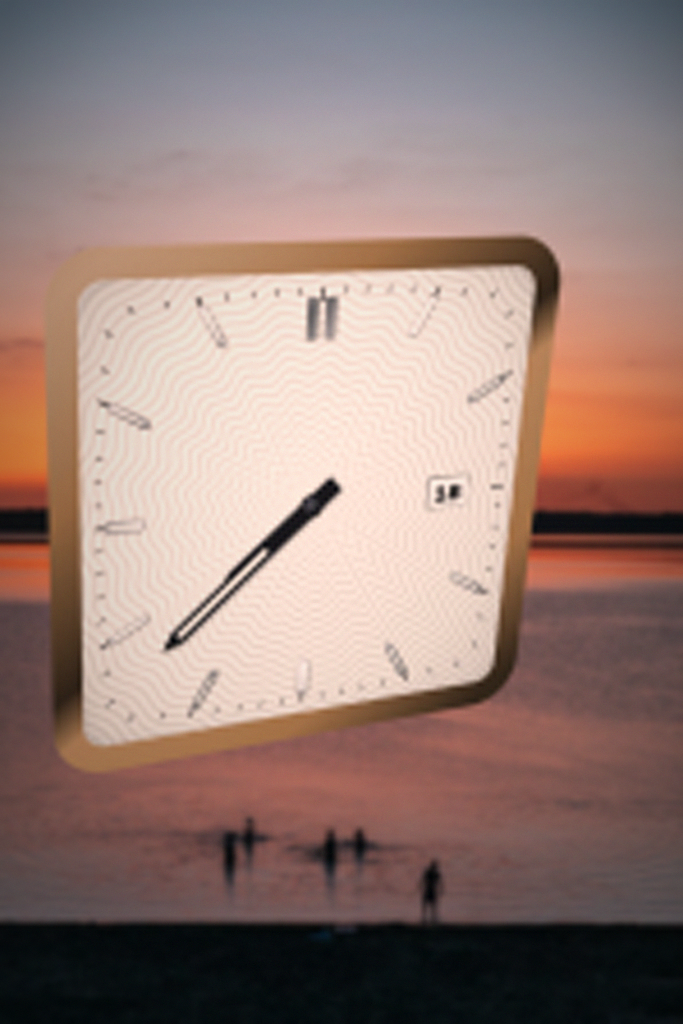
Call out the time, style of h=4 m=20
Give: h=7 m=38
